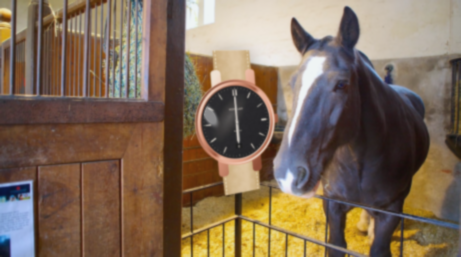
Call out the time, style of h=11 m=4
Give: h=6 m=0
